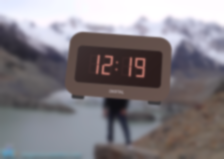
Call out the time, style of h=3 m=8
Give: h=12 m=19
